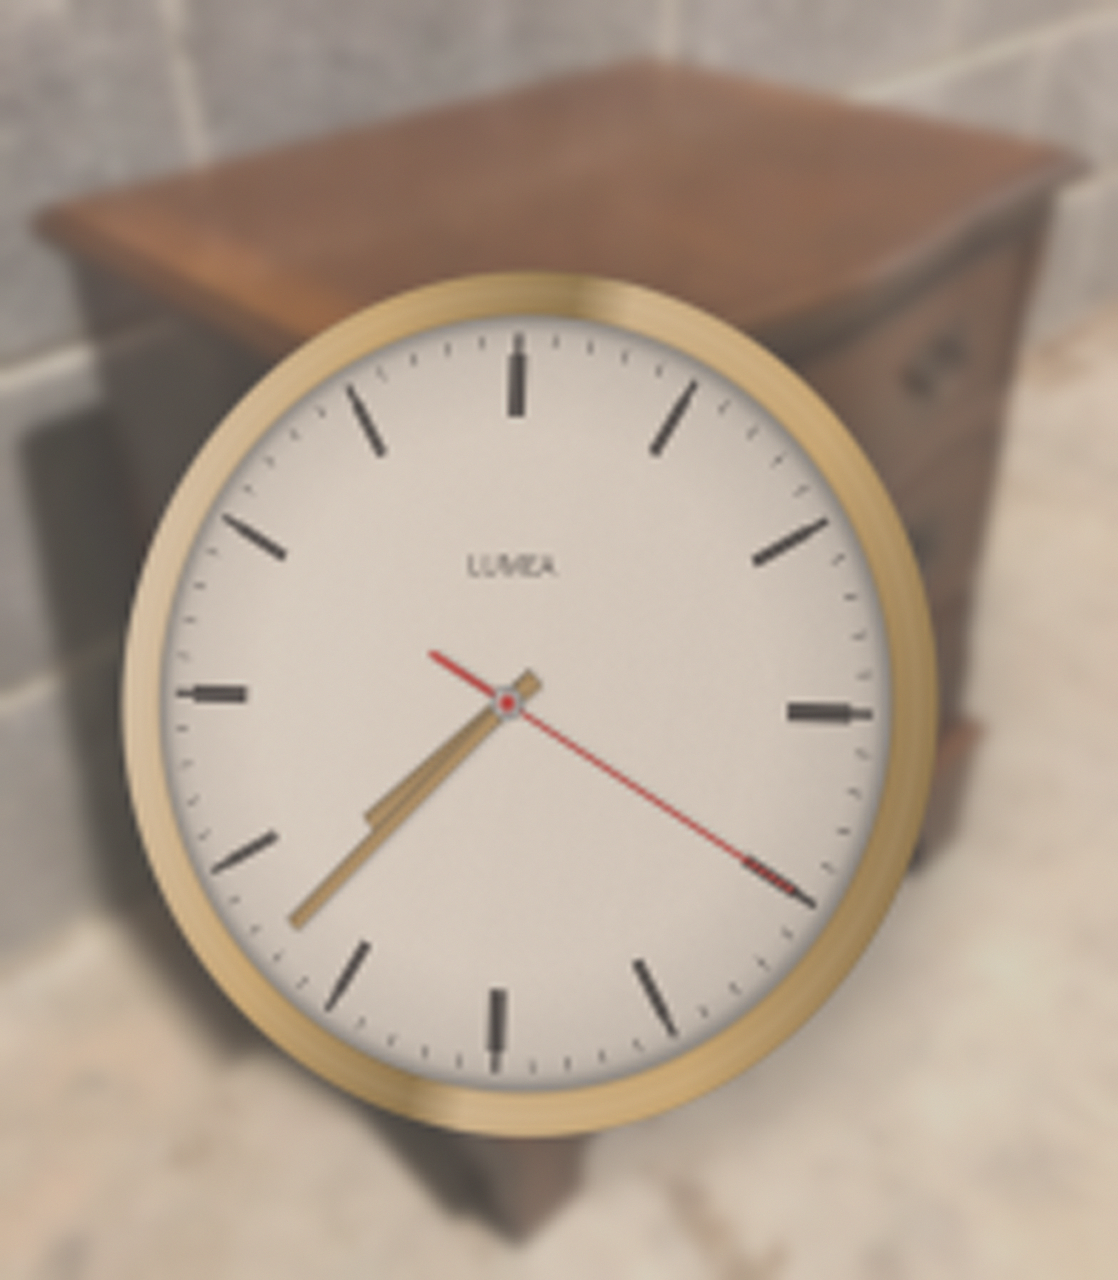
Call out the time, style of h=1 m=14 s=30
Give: h=7 m=37 s=20
